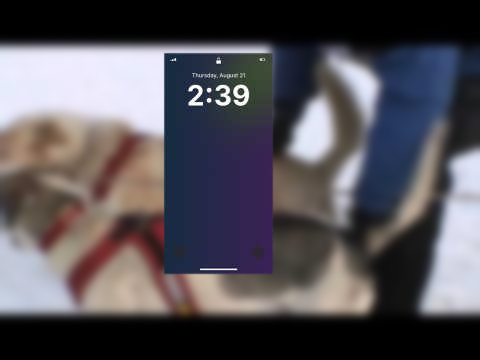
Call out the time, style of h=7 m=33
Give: h=2 m=39
